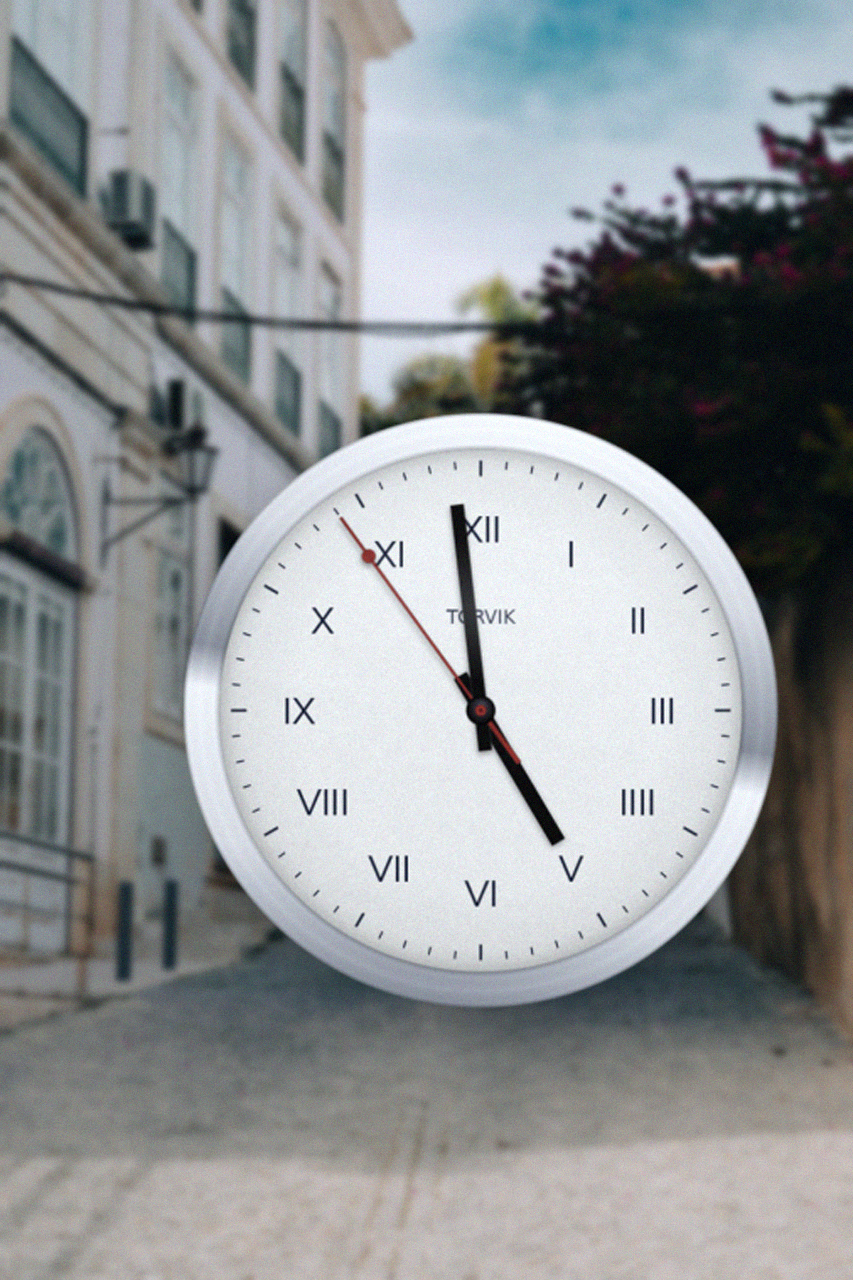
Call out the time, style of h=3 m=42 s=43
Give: h=4 m=58 s=54
